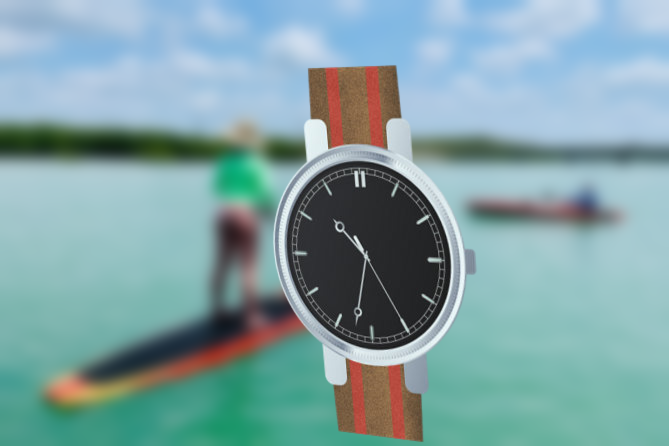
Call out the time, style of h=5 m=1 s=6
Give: h=10 m=32 s=25
